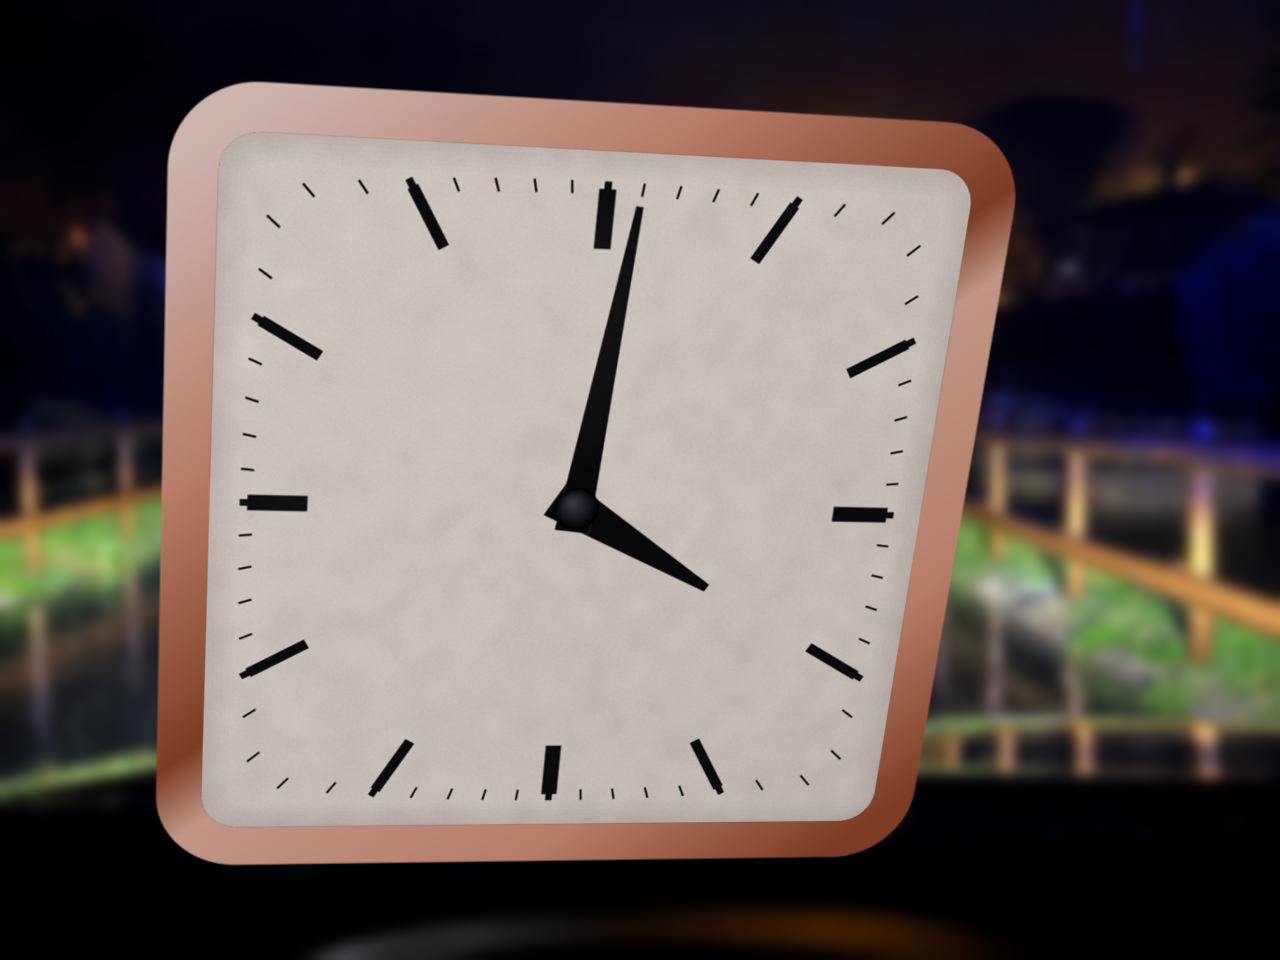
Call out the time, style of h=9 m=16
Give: h=4 m=1
